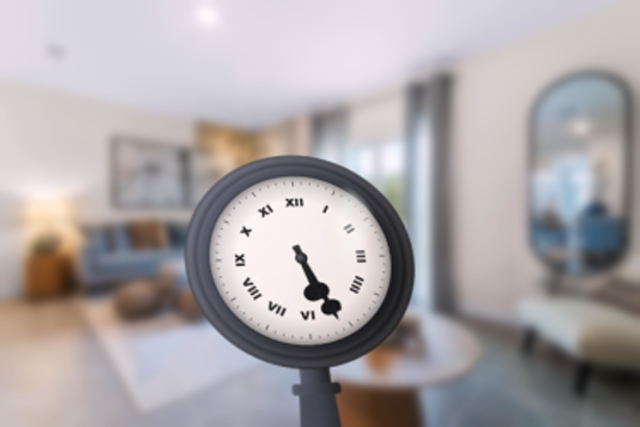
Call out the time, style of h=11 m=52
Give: h=5 m=26
